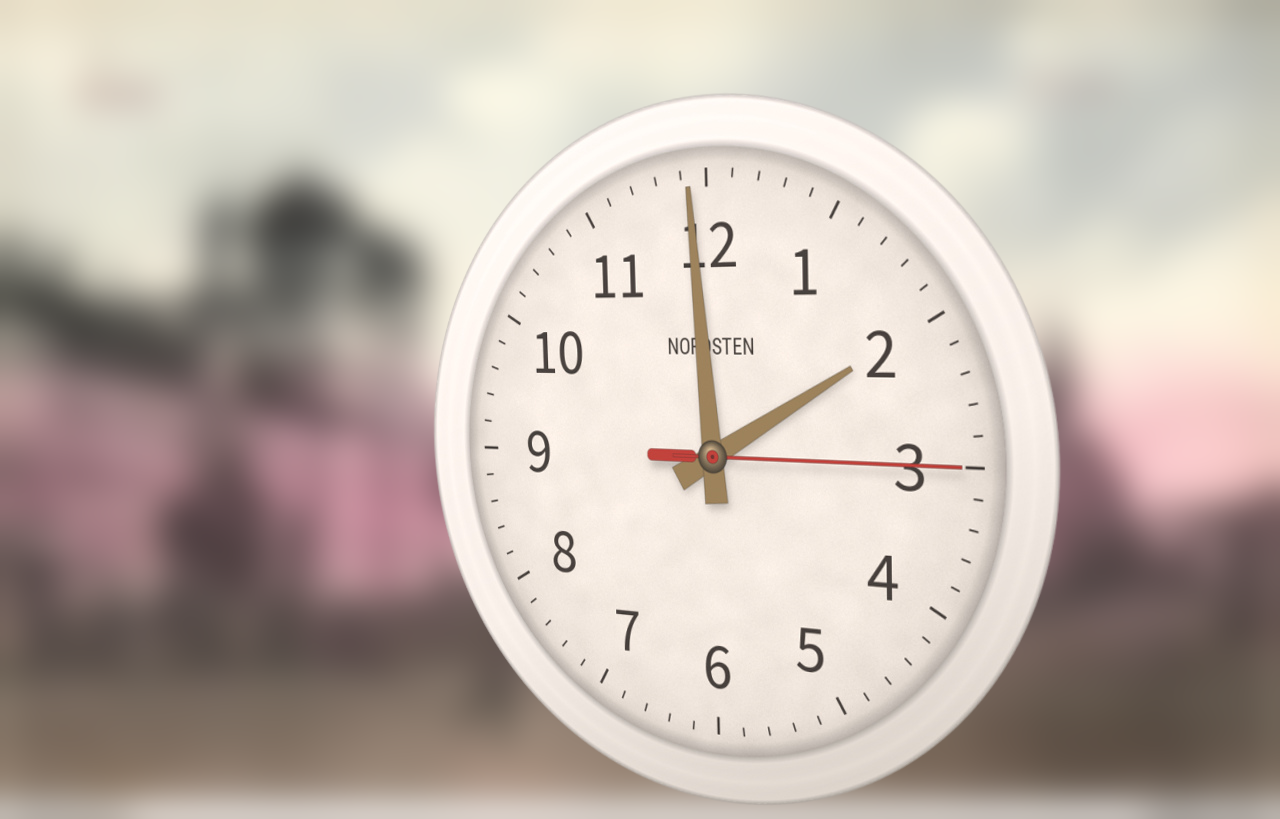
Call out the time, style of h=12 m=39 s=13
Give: h=1 m=59 s=15
